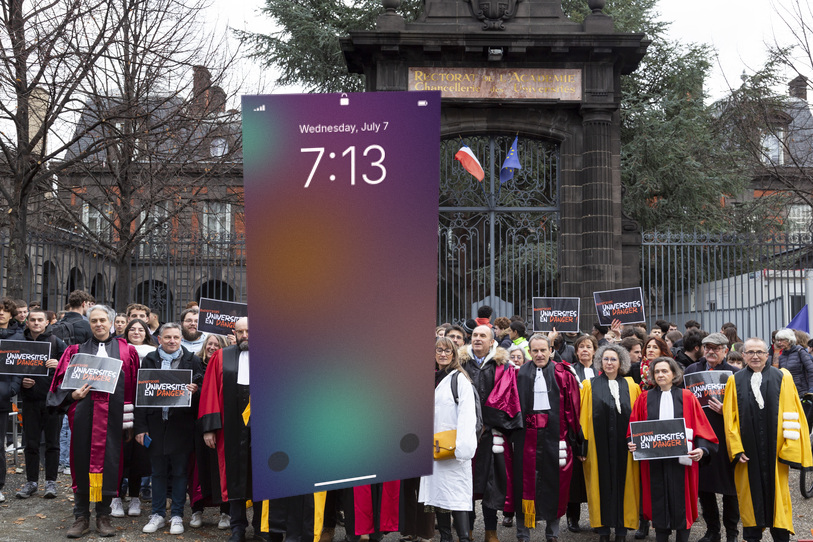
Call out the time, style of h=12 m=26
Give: h=7 m=13
